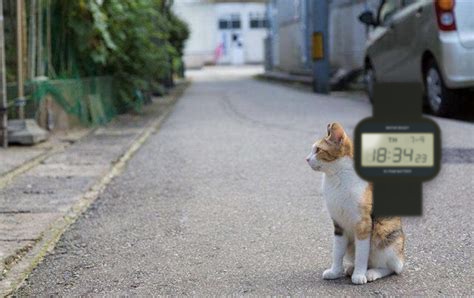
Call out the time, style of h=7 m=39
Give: h=18 m=34
